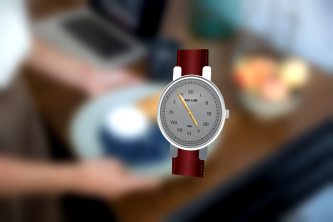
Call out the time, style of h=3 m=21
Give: h=4 m=54
